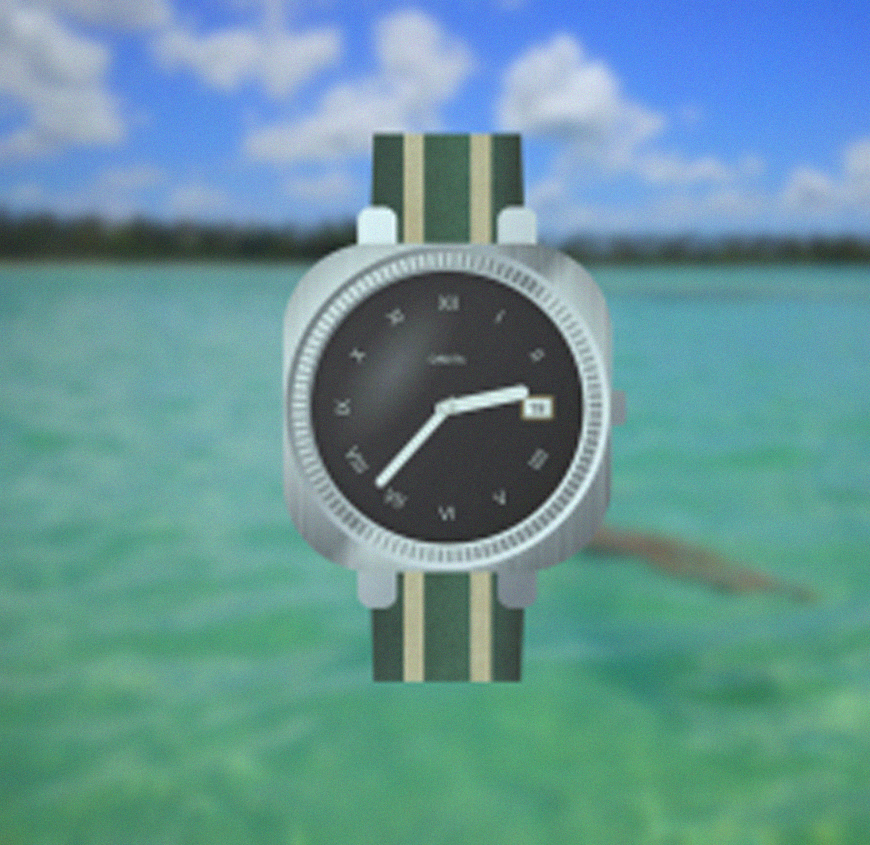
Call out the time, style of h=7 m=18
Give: h=2 m=37
